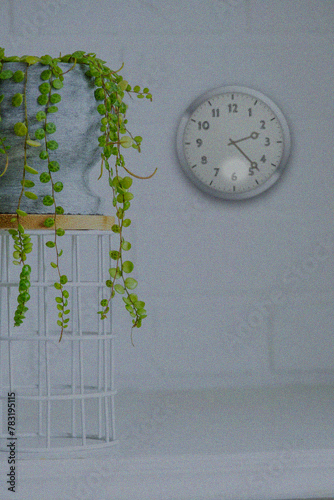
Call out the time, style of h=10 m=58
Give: h=2 m=23
